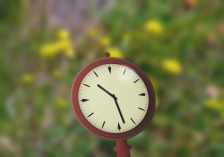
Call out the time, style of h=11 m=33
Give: h=10 m=28
